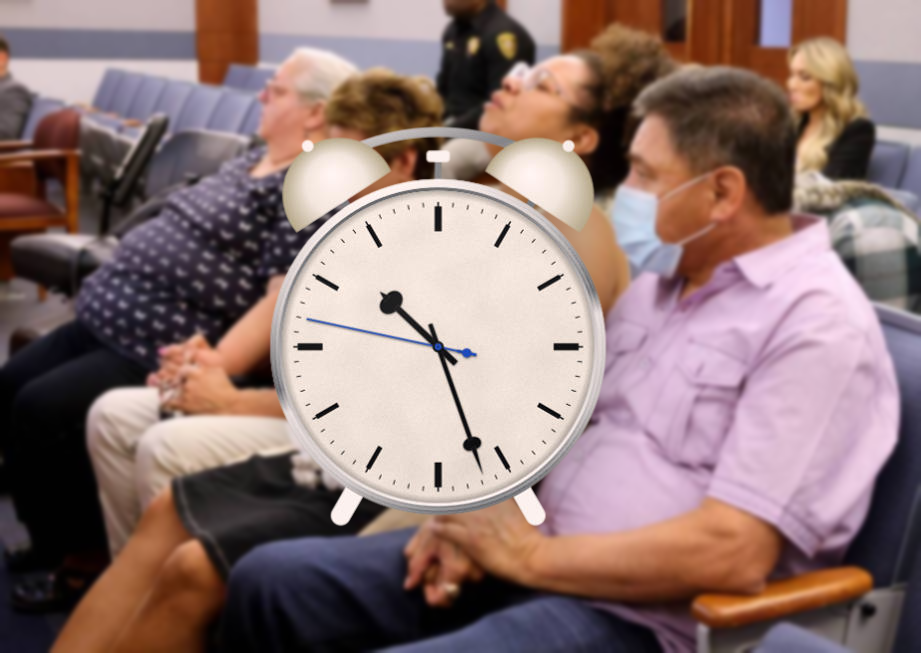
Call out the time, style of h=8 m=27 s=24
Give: h=10 m=26 s=47
